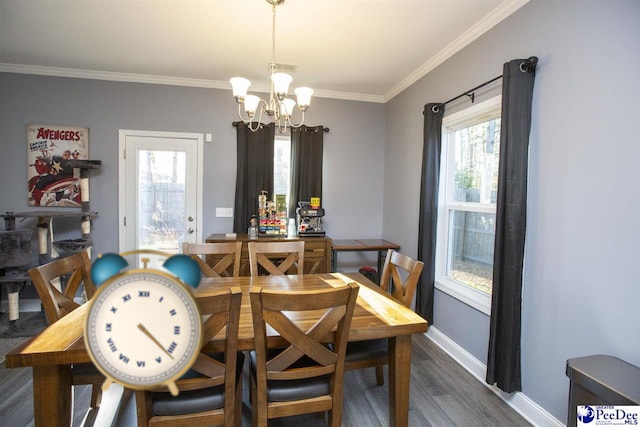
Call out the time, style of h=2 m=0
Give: h=4 m=22
